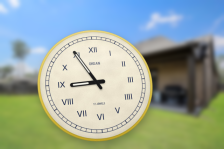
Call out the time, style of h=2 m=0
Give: h=8 m=55
